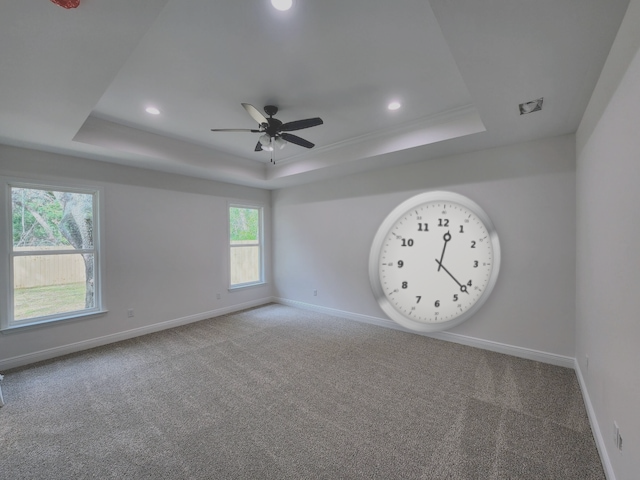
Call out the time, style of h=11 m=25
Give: h=12 m=22
